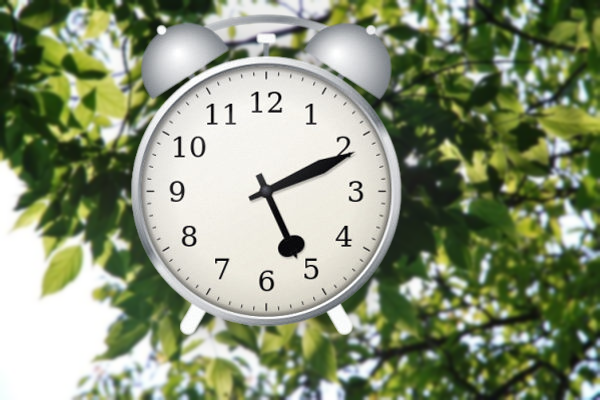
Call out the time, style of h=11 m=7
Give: h=5 m=11
